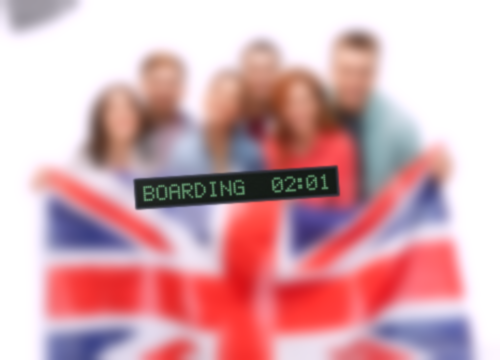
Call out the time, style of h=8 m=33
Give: h=2 m=1
